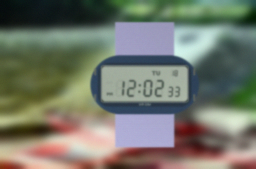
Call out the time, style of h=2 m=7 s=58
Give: h=12 m=2 s=33
